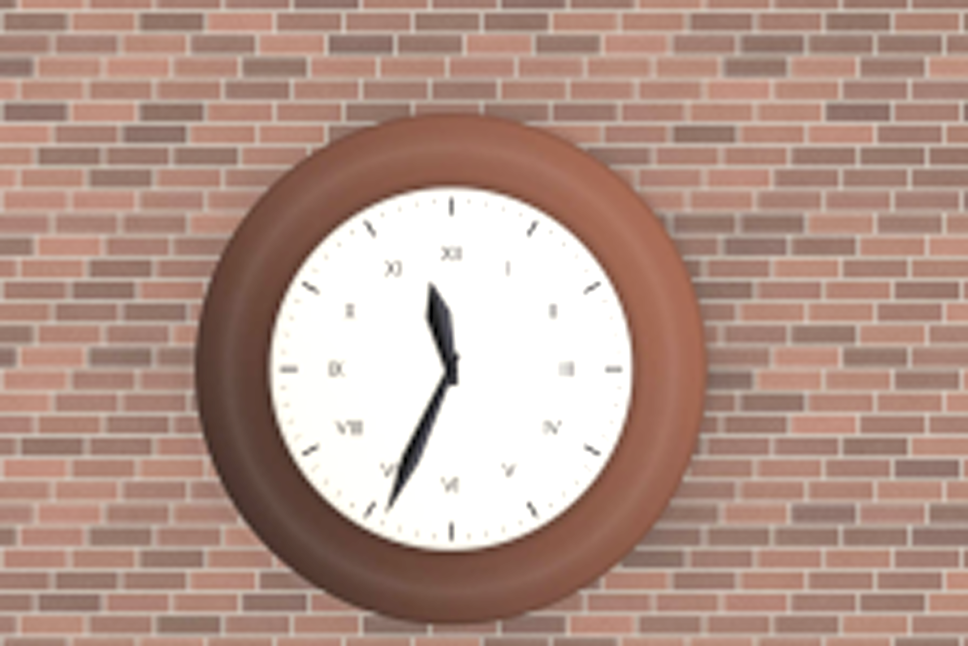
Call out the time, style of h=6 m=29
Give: h=11 m=34
